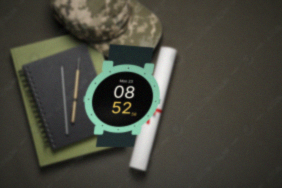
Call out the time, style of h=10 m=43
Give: h=8 m=52
